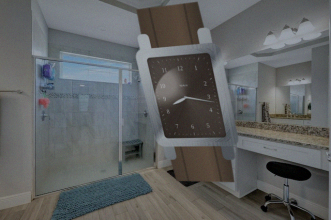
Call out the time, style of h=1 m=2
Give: h=8 m=17
